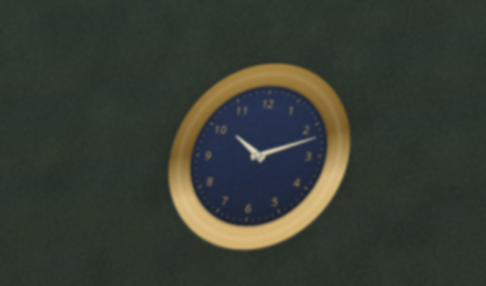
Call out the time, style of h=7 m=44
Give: h=10 m=12
